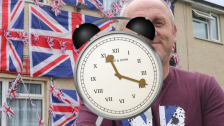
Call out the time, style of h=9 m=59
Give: h=11 m=19
